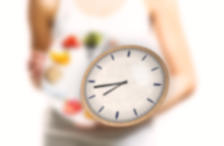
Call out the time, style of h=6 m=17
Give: h=7 m=43
